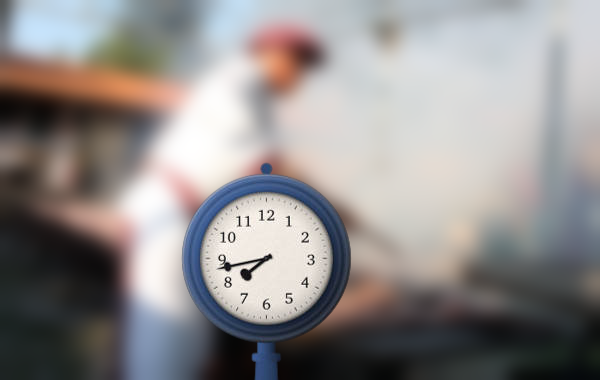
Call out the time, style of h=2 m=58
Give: h=7 m=43
